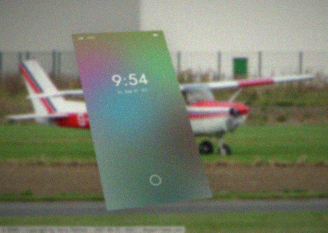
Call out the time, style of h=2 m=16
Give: h=9 m=54
